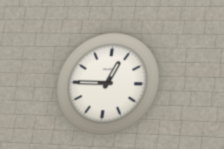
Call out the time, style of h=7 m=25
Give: h=12 m=45
